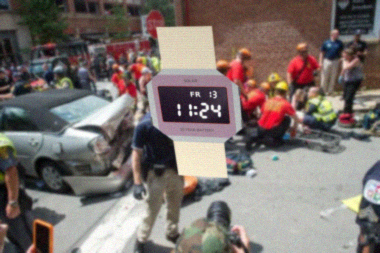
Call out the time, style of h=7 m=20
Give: h=11 m=24
